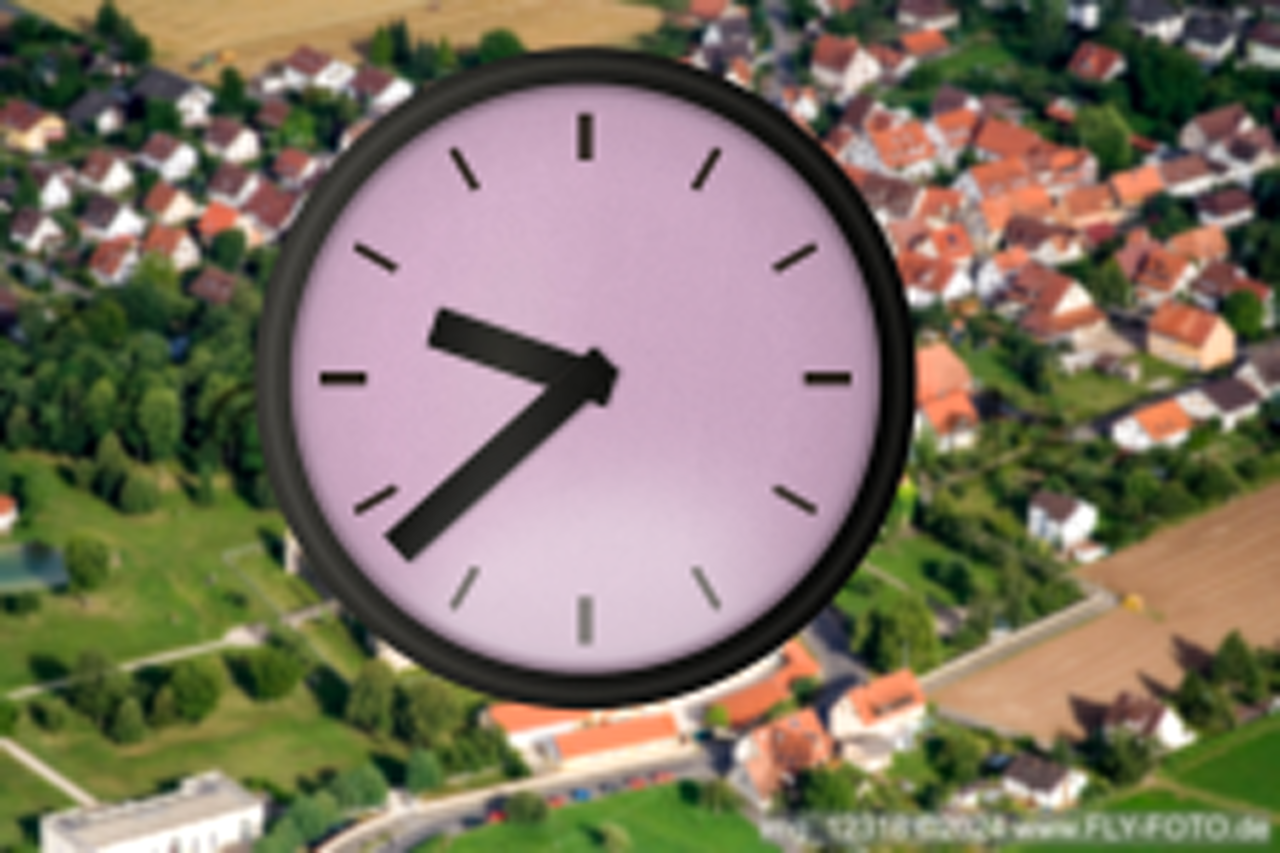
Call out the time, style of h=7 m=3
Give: h=9 m=38
